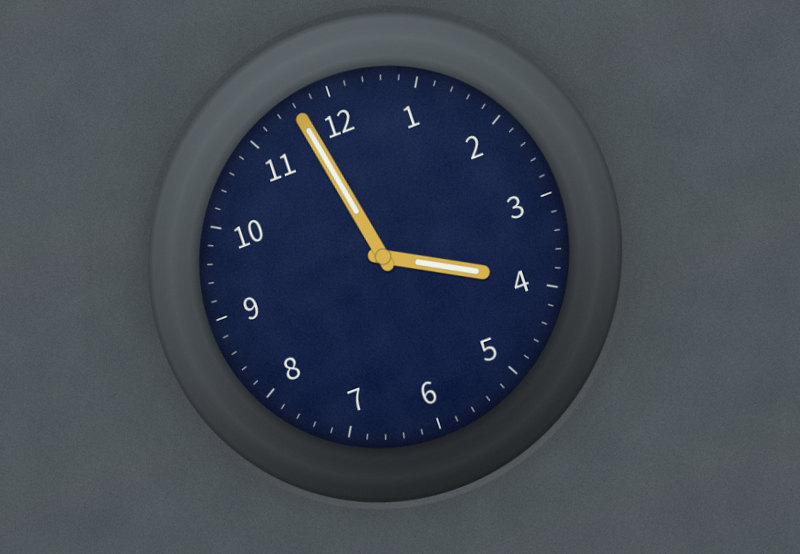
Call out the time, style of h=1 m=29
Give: h=3 m=58
